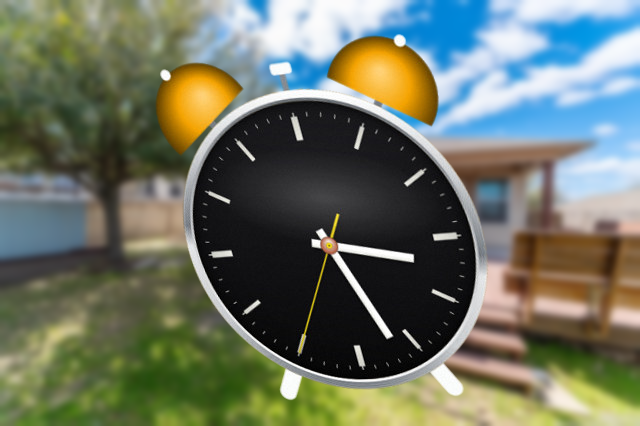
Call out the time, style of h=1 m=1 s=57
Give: h=3 m=26 s=35
